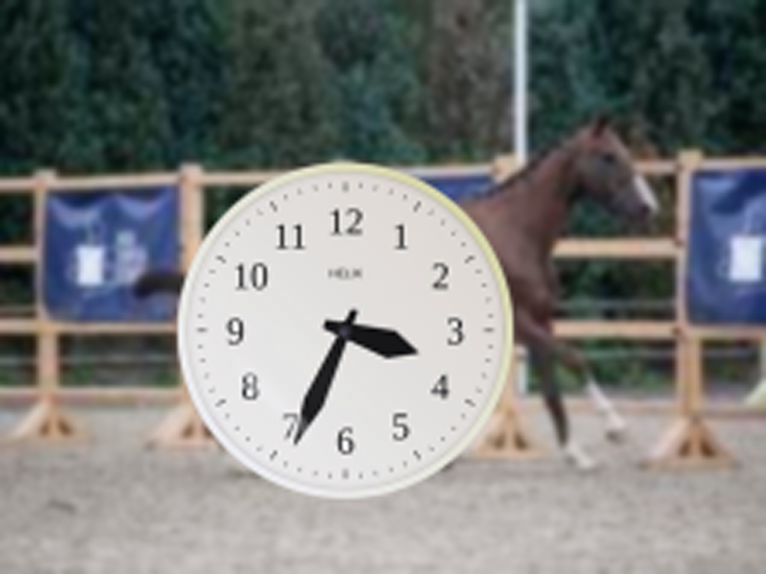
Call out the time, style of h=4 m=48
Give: h=3 m=34
